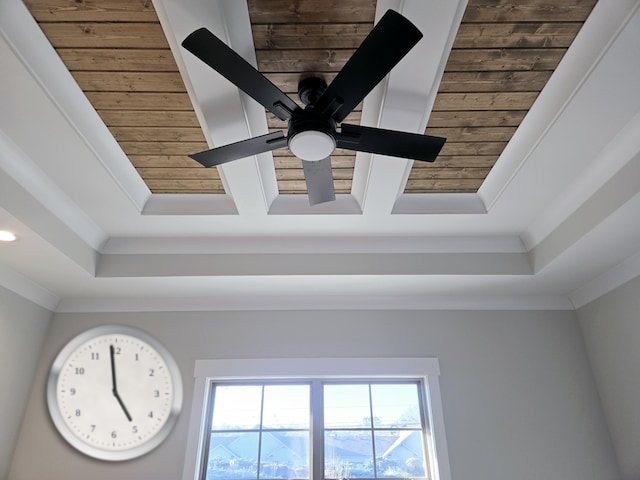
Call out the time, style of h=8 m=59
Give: h=4 m=59
